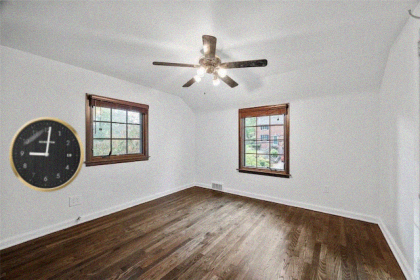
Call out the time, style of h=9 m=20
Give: h=9 m=1
